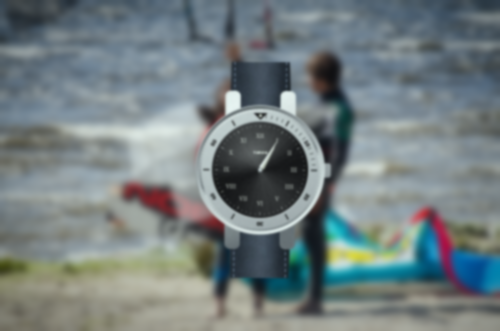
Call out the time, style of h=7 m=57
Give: h=1 m=5
